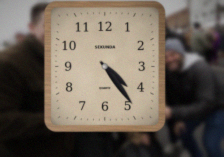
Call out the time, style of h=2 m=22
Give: h=4 m=24
